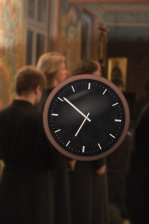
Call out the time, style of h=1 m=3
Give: h=6 m=51
